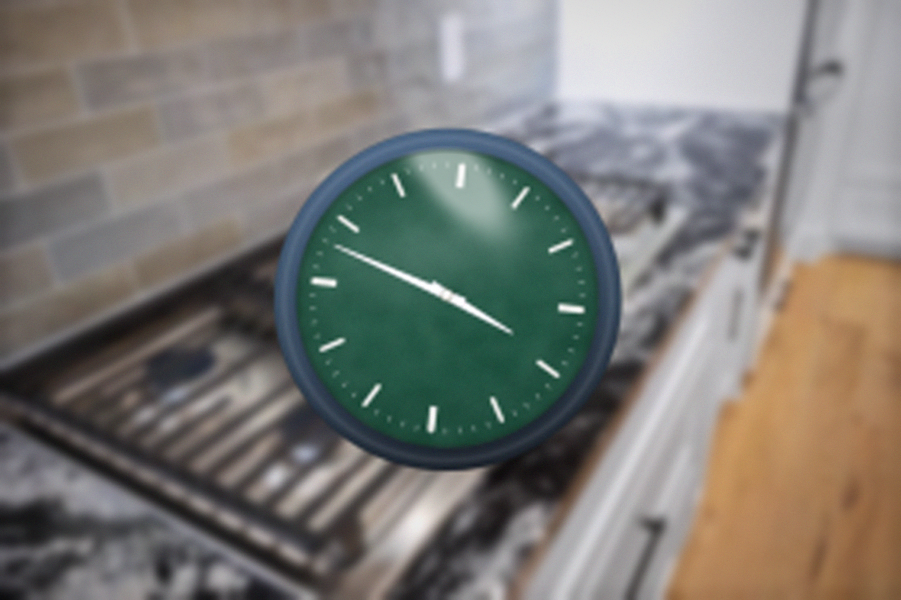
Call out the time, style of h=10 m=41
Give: h=3 m=48
